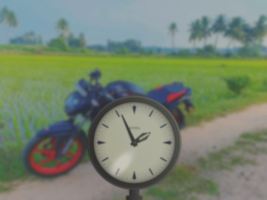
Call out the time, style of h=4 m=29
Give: h=1 m=56
